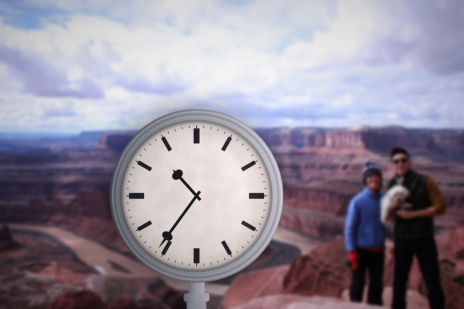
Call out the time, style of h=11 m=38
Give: h=10 m=36
